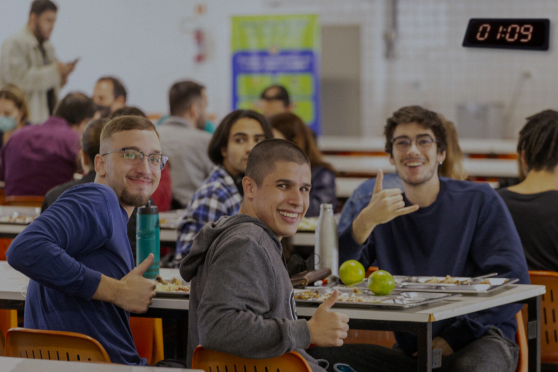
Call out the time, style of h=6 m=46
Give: h=1 m=9
